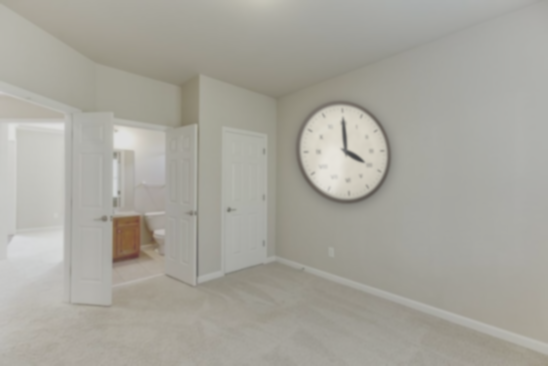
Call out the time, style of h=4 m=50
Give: h=4 m=0
